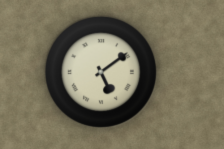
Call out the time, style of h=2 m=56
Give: h=5 m=9
